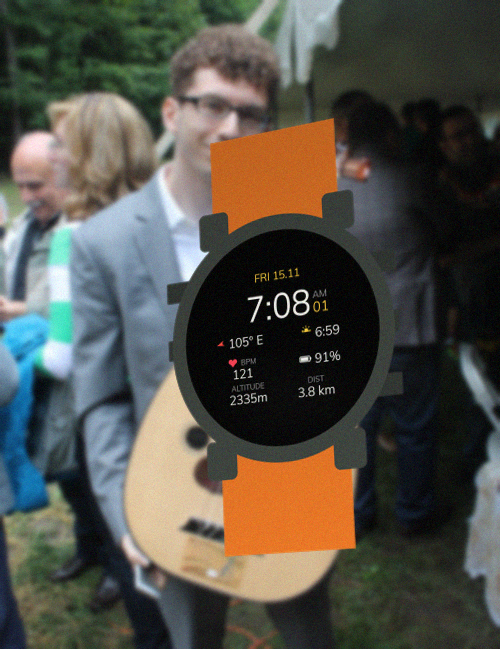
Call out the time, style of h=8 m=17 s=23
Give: h=7 m=8 s=1
